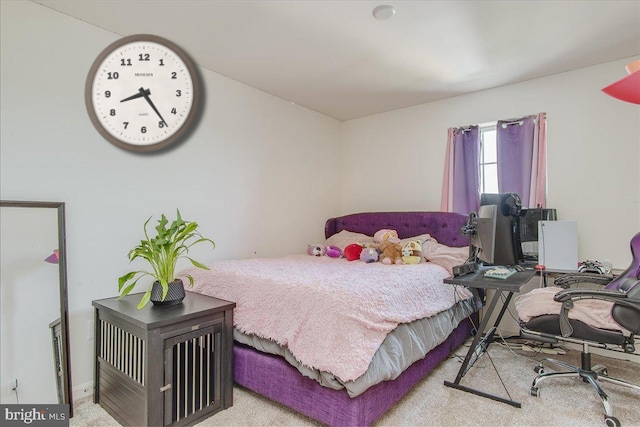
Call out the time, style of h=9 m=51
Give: h=8 m=24
